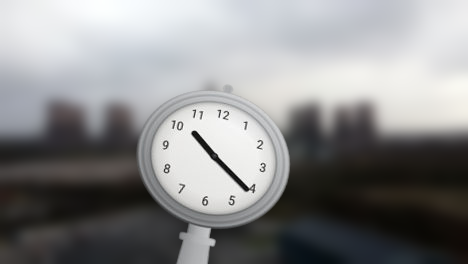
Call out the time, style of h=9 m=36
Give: h=10 m=21
